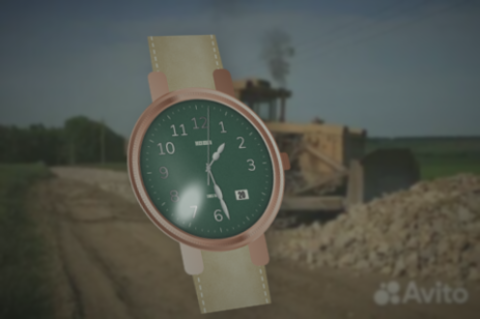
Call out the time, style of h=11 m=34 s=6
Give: h=1 m=28 s=2
